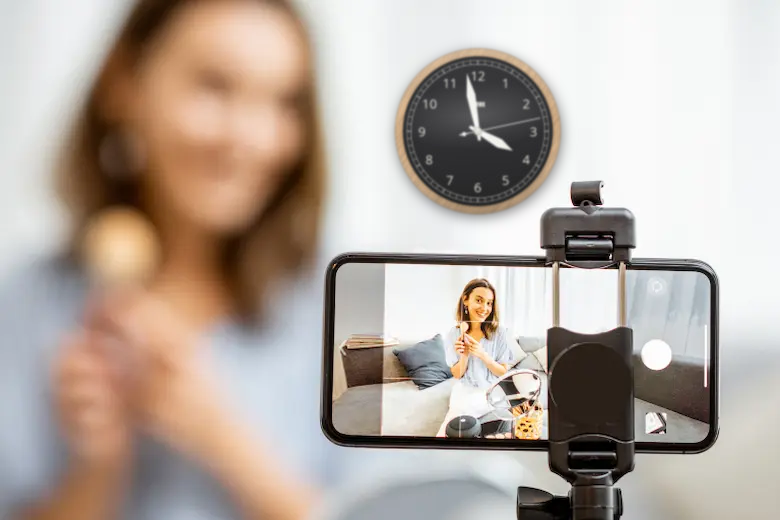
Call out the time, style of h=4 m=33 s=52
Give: h=3 m=58 s=13
